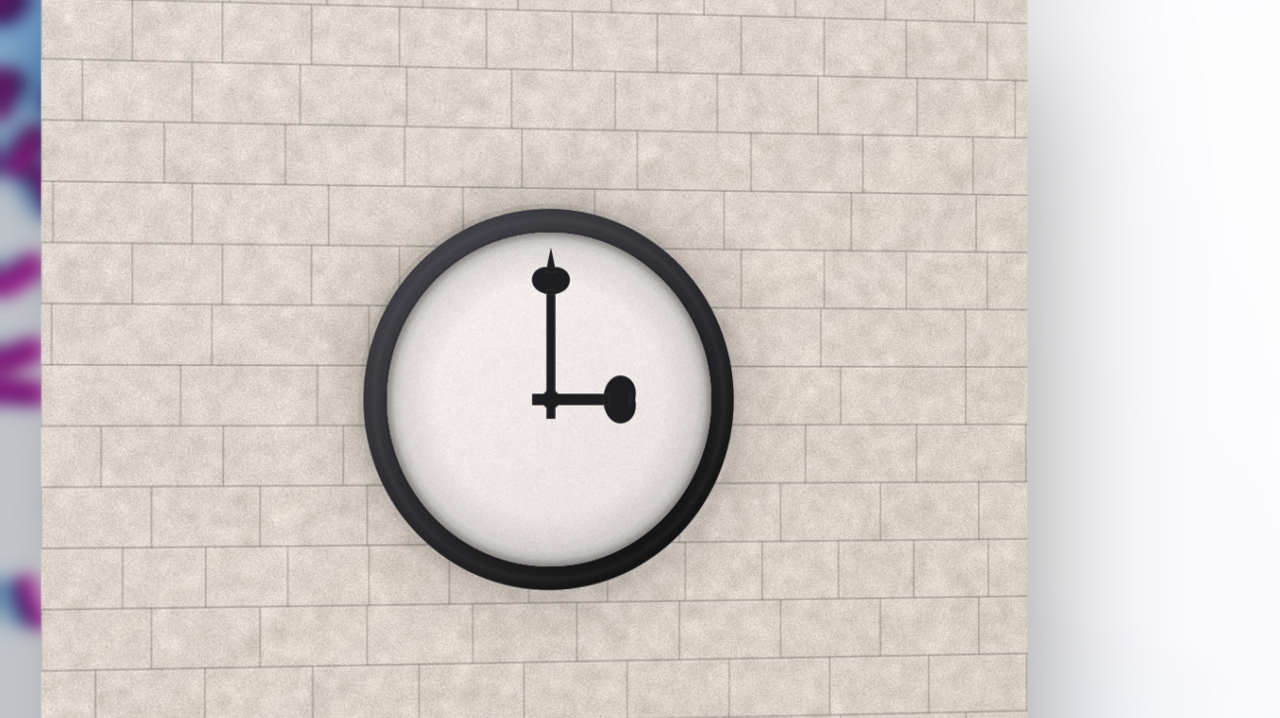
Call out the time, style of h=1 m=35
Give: h=3 m=0
